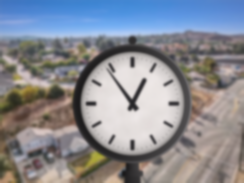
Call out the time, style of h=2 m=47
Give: h=12 m=54
